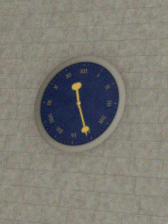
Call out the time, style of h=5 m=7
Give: h=11 m=26
